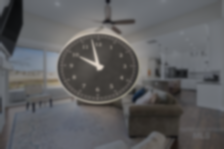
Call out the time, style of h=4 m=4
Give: h=9 m=58
